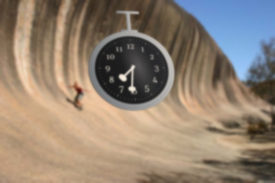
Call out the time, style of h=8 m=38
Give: h=7 m=31
